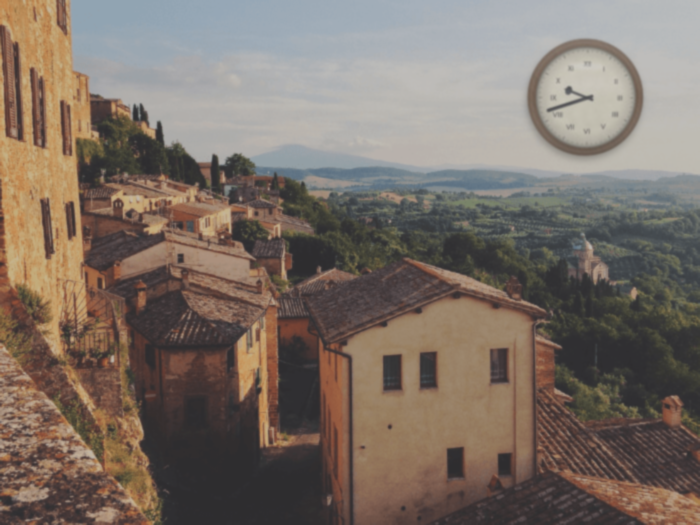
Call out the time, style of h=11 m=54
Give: h=9 m=42
